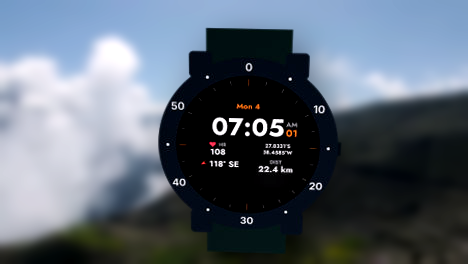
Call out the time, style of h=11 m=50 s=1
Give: h=7 m=5 s=1
